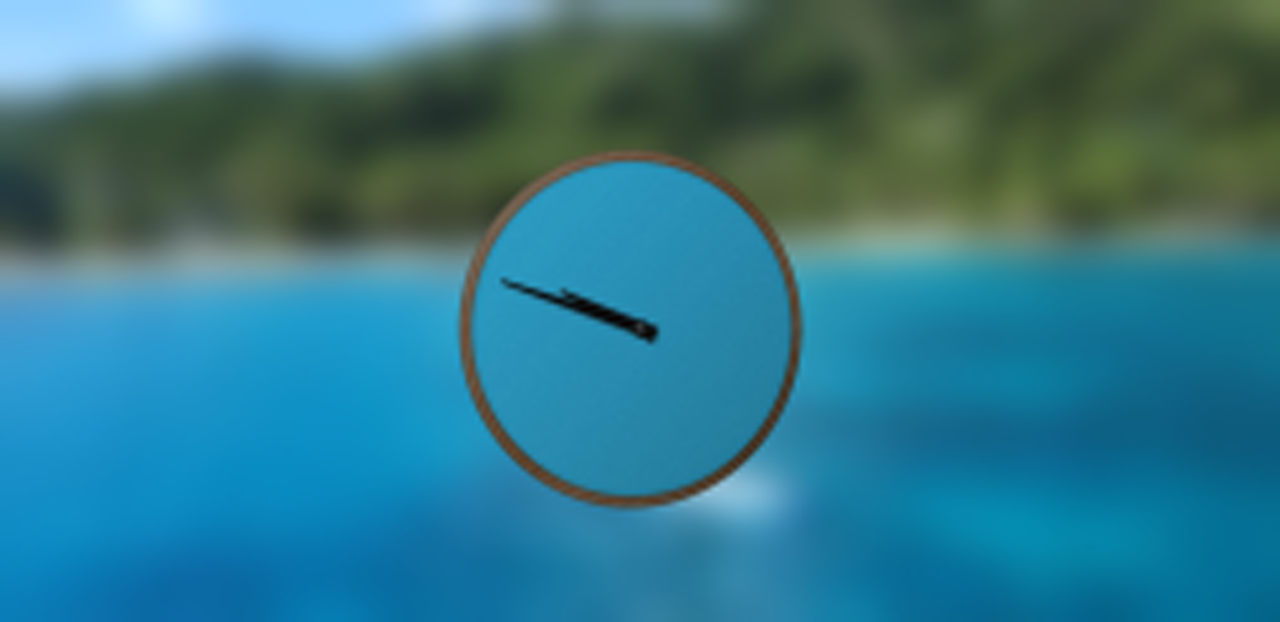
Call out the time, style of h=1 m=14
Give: h=9 m=48
